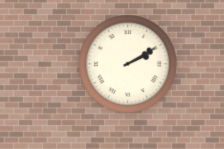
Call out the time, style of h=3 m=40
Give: h=2 m=10
